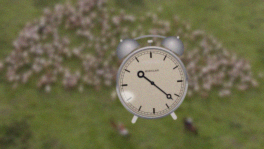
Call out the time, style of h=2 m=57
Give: h=10 m=22
